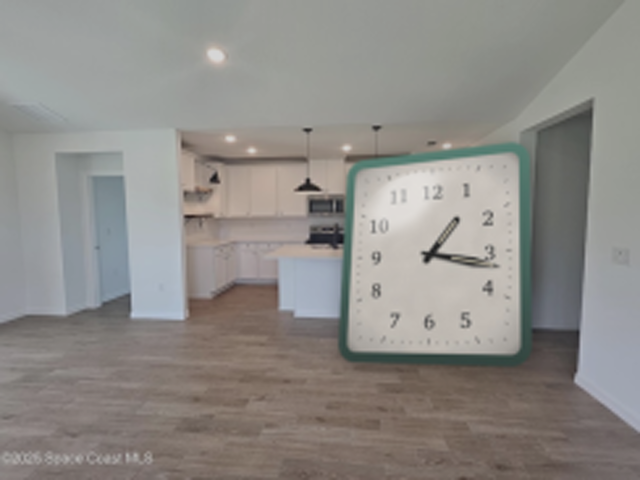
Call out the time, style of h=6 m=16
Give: h=1 m=17
